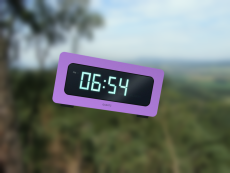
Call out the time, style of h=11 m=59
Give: h=6 m=54
